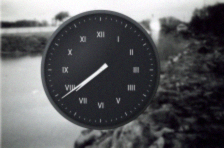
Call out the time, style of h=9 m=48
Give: h=7 m=39
